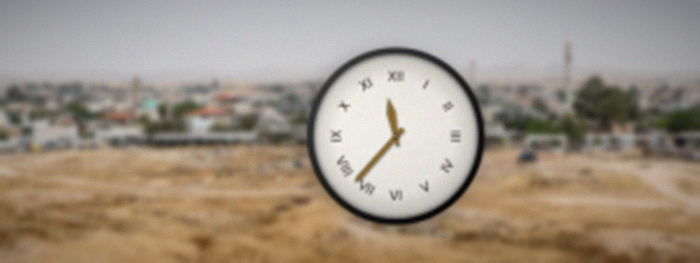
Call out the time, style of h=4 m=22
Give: h=11 m=37
